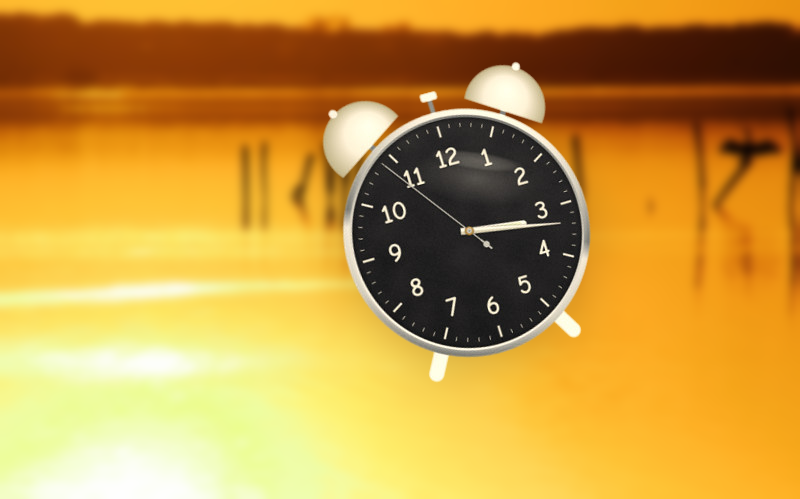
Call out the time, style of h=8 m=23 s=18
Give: h=3 m=16 s=54
